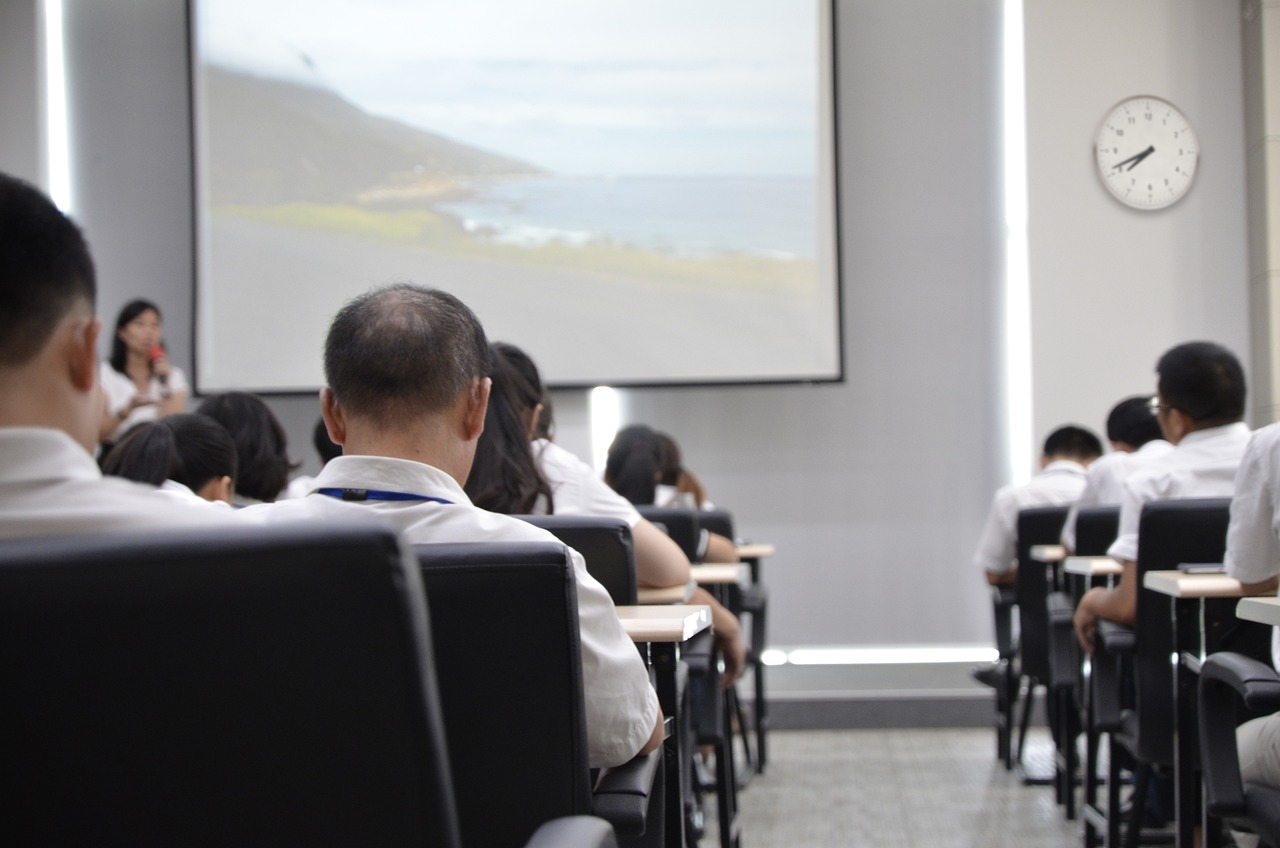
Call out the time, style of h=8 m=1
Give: h=7 m=41
